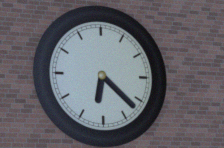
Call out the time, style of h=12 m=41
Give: h=6 m=22
